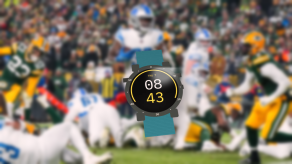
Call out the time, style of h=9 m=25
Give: h=8 m=43
